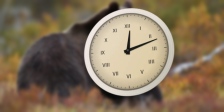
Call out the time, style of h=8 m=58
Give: h=12 m=12
